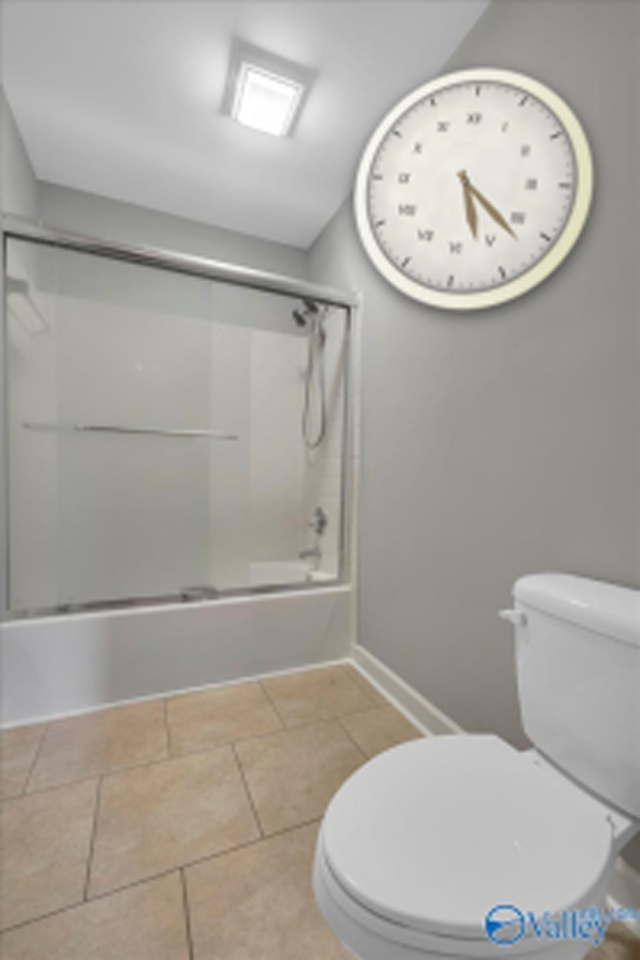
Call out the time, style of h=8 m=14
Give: h=5 m=22
